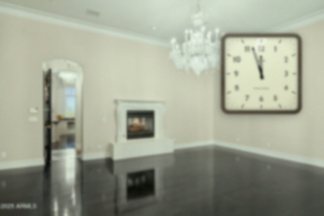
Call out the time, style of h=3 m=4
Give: h=11 m=57
